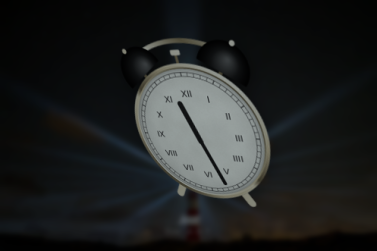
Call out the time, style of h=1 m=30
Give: h=11 m=27
